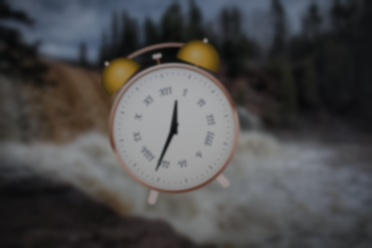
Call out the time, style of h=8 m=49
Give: h=12 m=36
